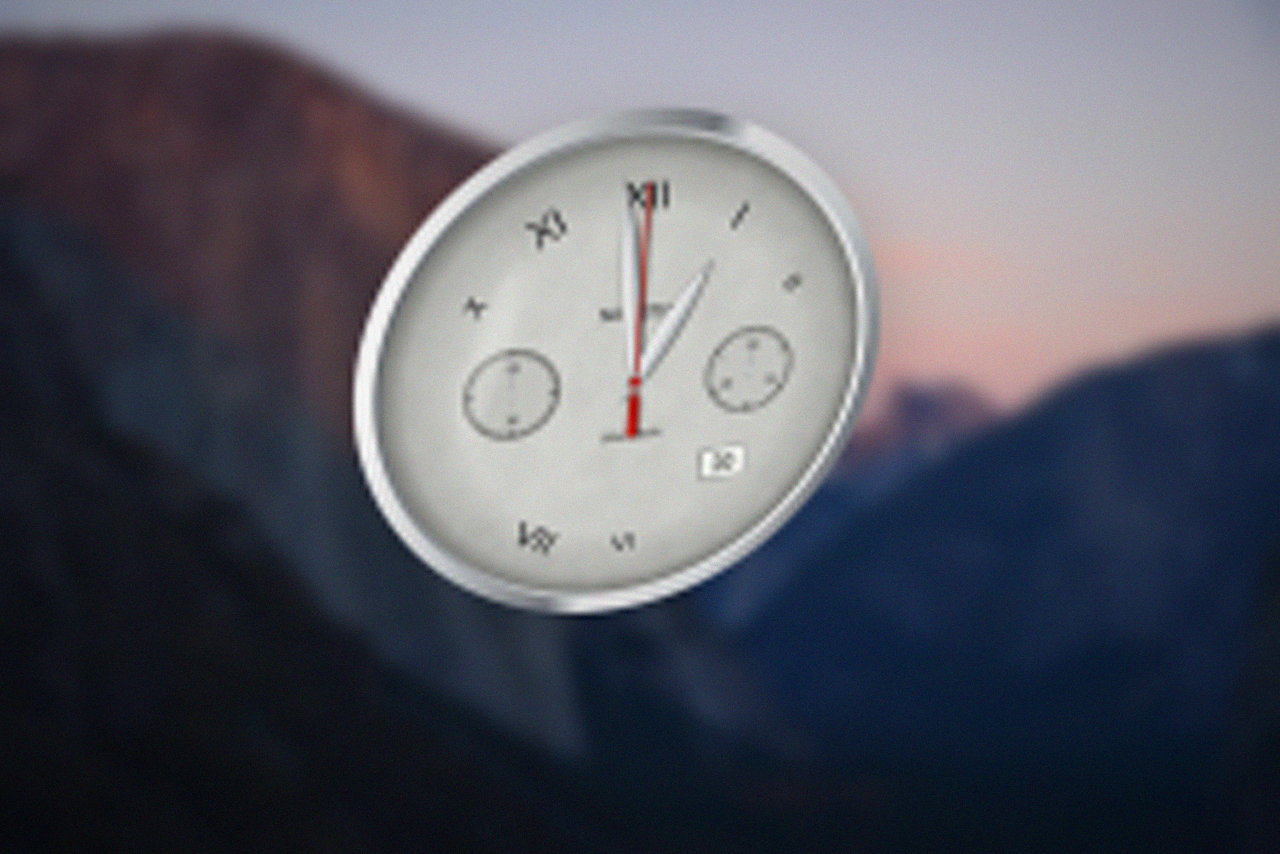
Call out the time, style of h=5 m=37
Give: h=12 m=59
